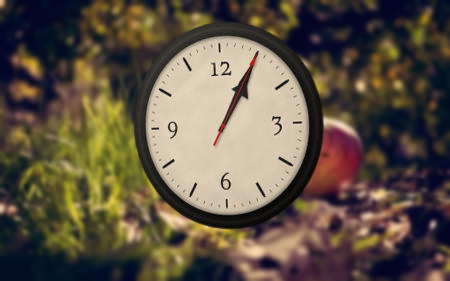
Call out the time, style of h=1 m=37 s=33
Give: h=1 m=5 s=5
